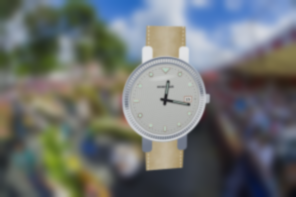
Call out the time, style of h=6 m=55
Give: h=12 m=17
